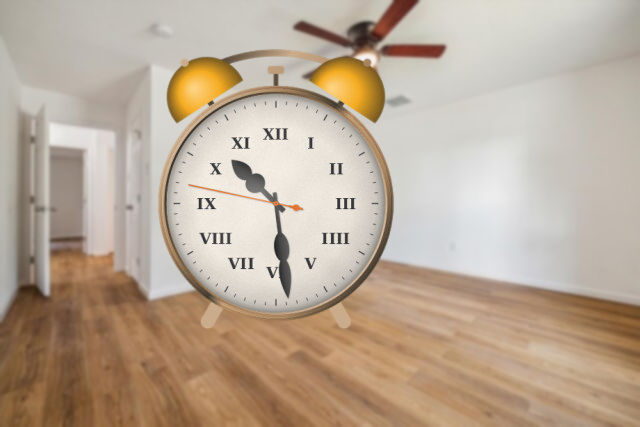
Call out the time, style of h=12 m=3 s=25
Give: h=10 m=28 s=47
